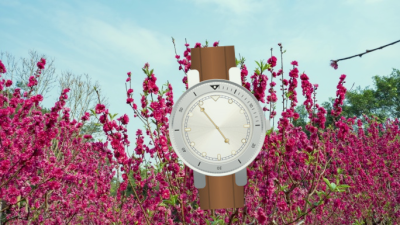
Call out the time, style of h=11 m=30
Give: h=4 m=54
